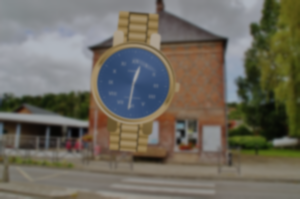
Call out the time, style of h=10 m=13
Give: h=12 m=31
